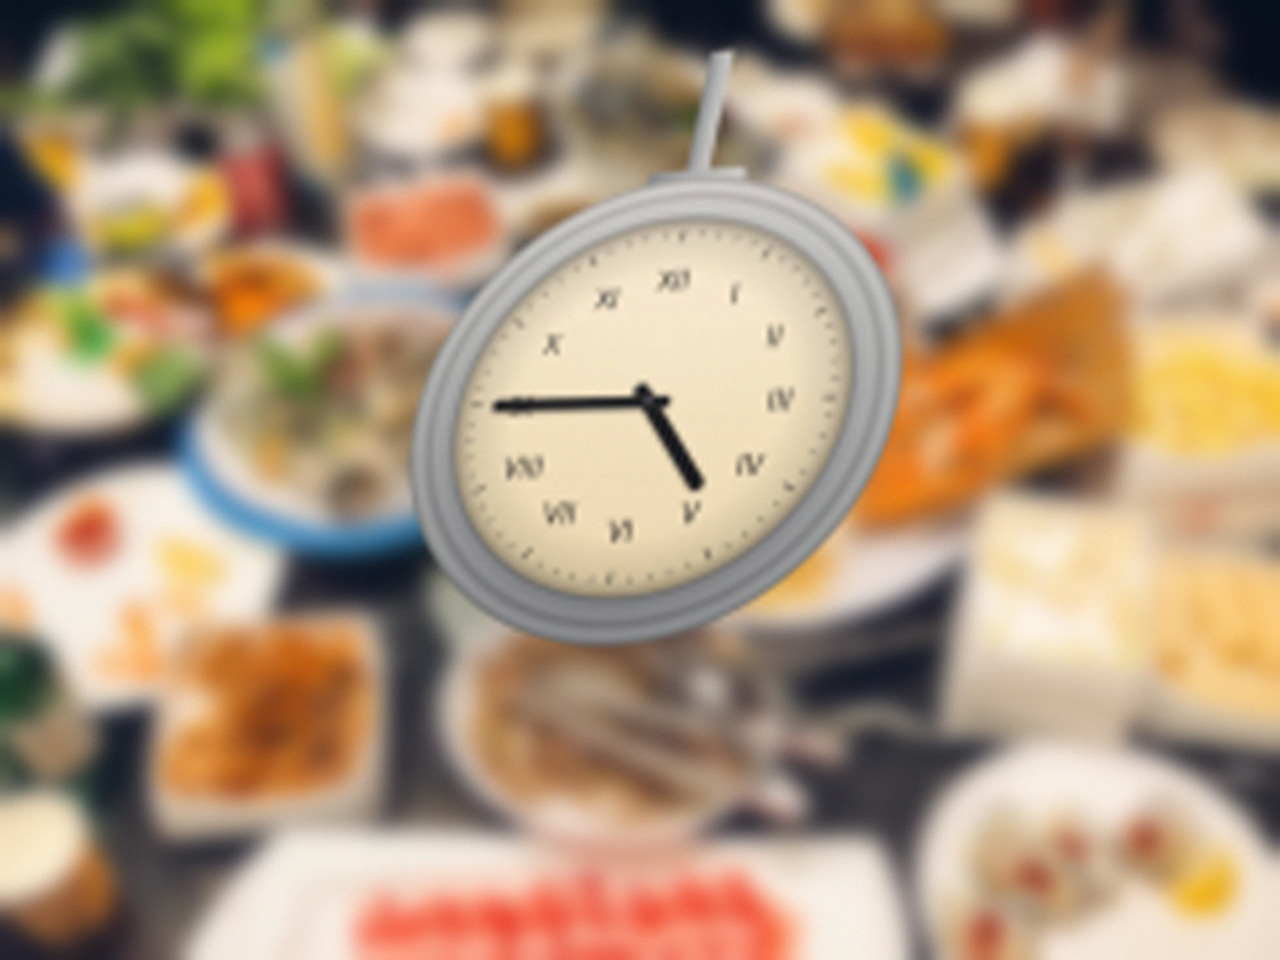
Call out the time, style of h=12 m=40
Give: h=4 m=45
